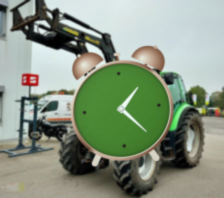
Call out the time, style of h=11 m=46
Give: h=1 m=23
